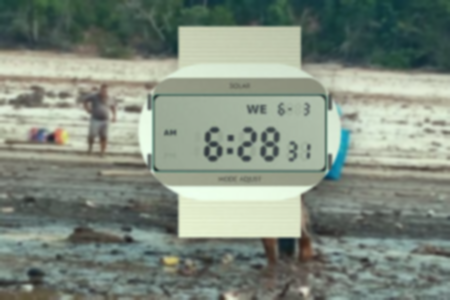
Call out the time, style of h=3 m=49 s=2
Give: h=6 m=28 s=31
